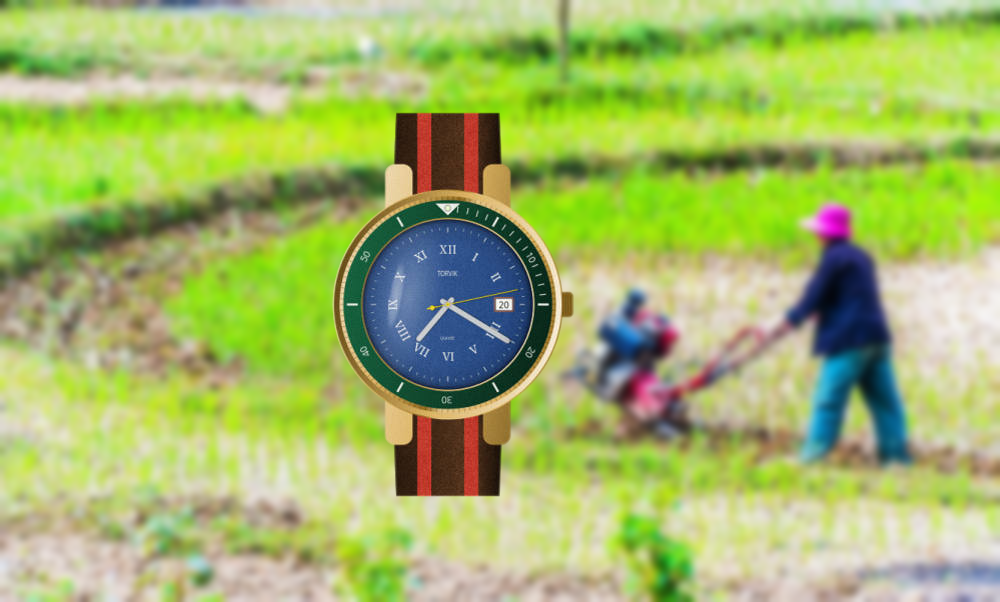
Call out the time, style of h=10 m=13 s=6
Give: h=7 m=20 s=13
